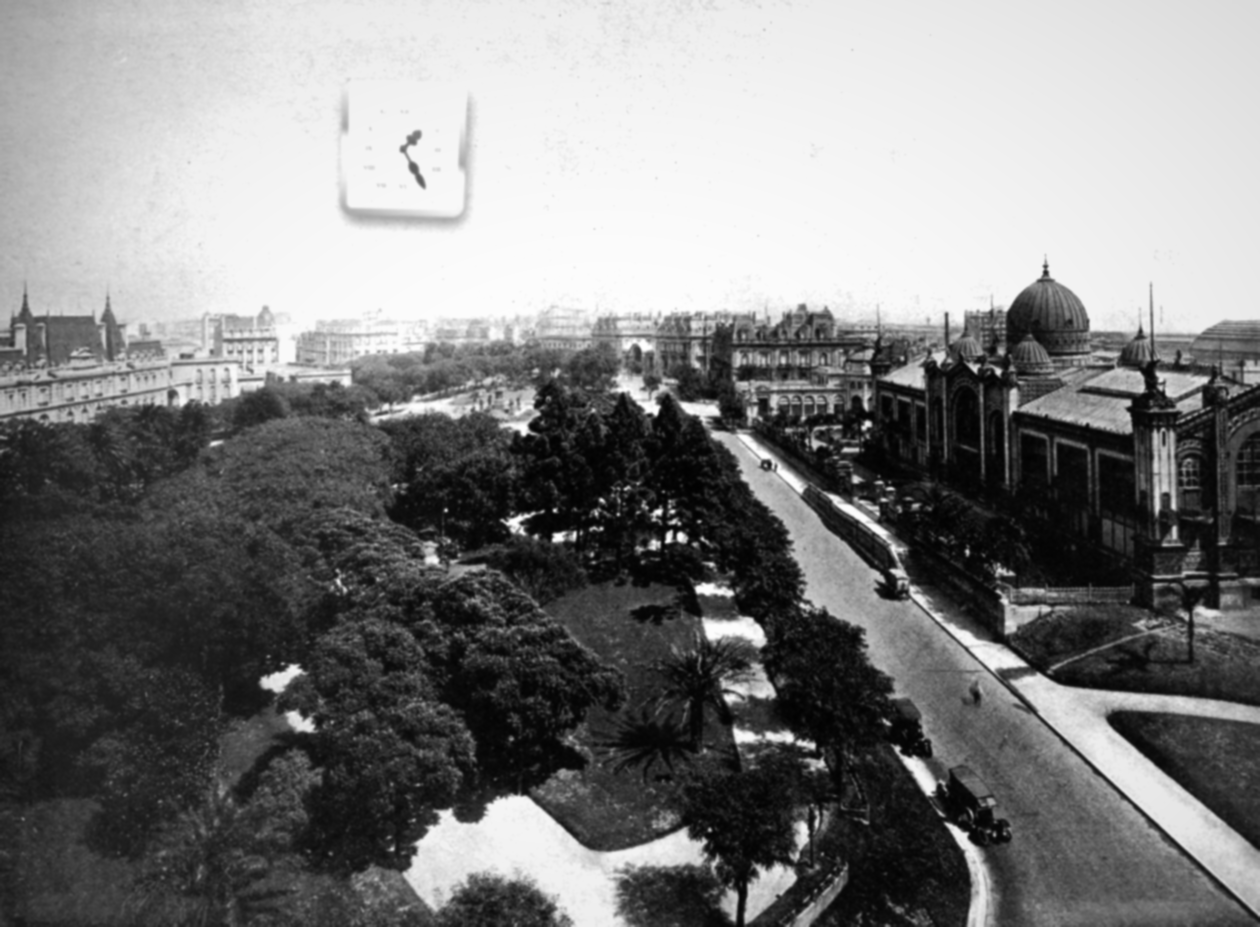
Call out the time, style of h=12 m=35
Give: h=1 m=25
